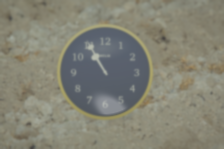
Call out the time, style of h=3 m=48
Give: h=10 m=55
